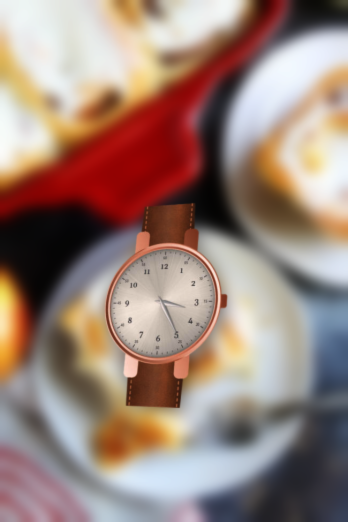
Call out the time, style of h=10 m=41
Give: h=3 m=25
